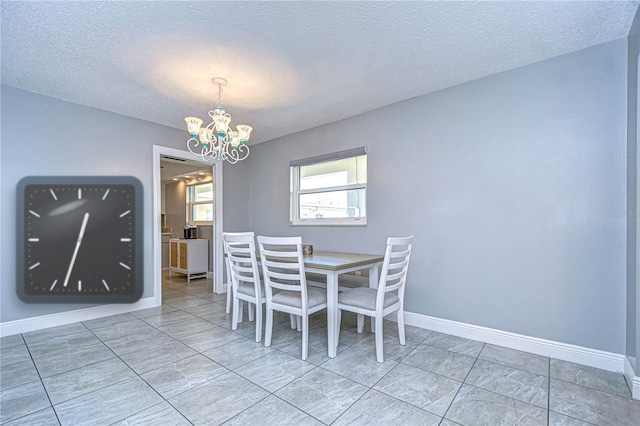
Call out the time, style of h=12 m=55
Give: h=12 m=33
